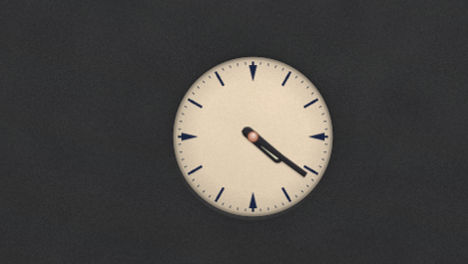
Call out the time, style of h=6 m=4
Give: h=4 m=21
